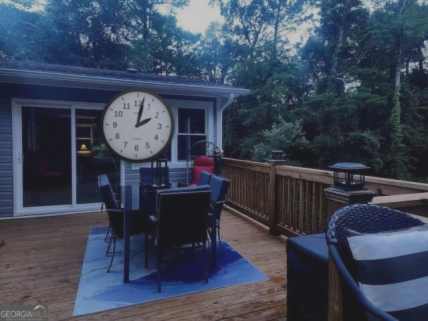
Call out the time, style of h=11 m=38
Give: h=2 m=2
